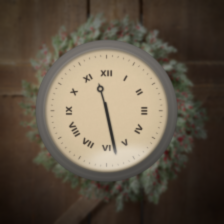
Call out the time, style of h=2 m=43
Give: h=11 m=28
